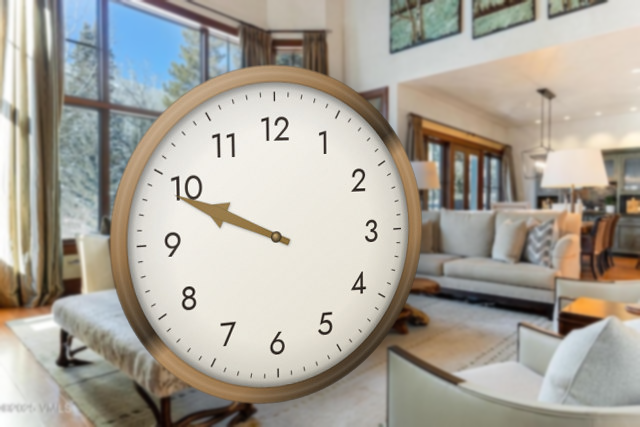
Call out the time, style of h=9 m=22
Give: h=9 m=49
